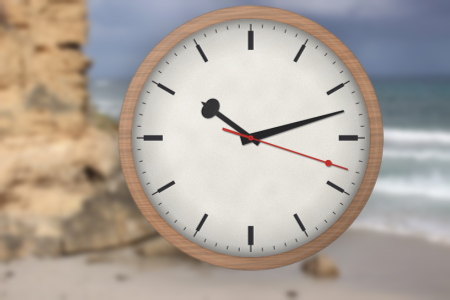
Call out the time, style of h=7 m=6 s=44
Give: h=10 m=12 s=18
